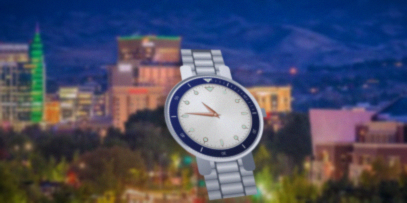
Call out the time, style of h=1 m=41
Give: h=10 m=46
